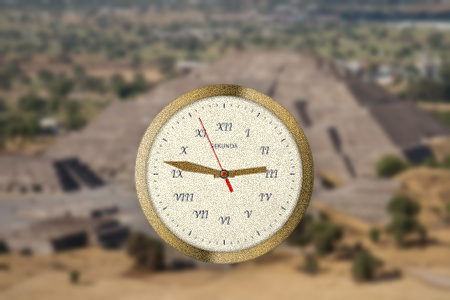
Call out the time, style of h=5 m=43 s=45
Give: h=2 m=46 s=56
